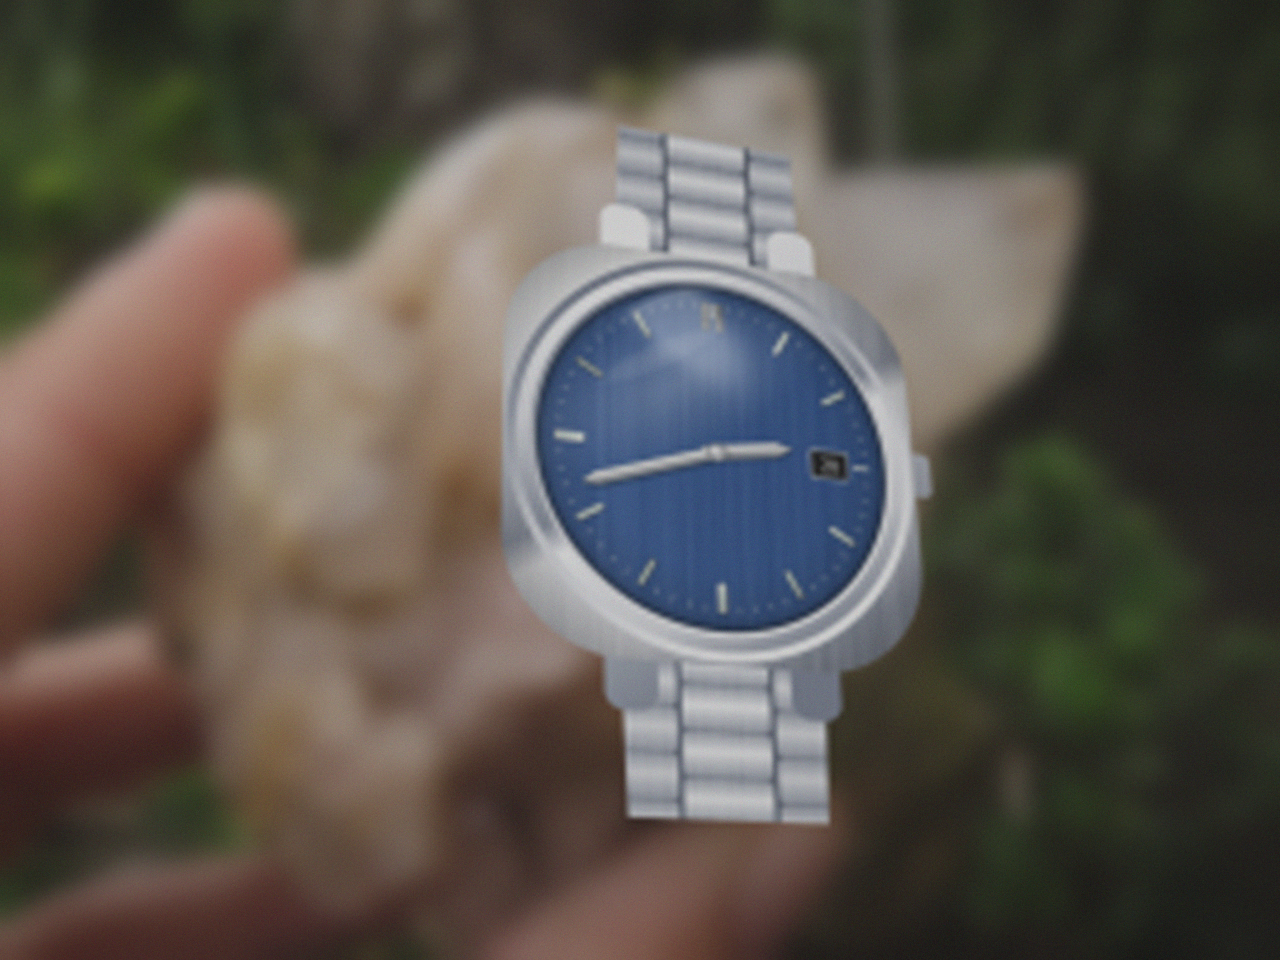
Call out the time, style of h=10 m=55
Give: h=2 m=42
